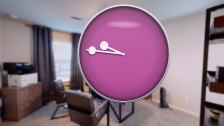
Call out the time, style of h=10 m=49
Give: h=9 m=46
